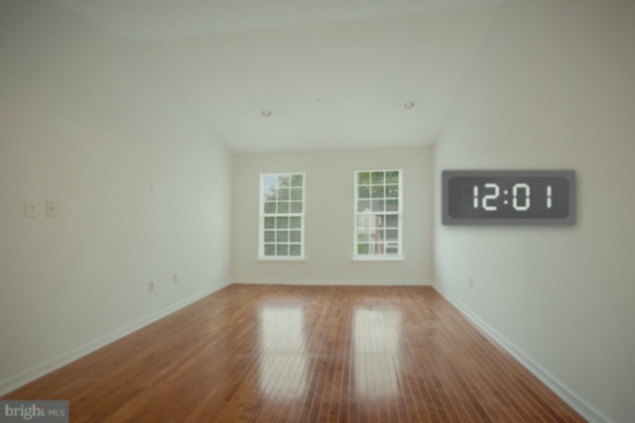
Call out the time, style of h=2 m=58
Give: h=12 m=1
